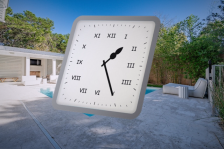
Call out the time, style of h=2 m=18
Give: h=1 m=25
